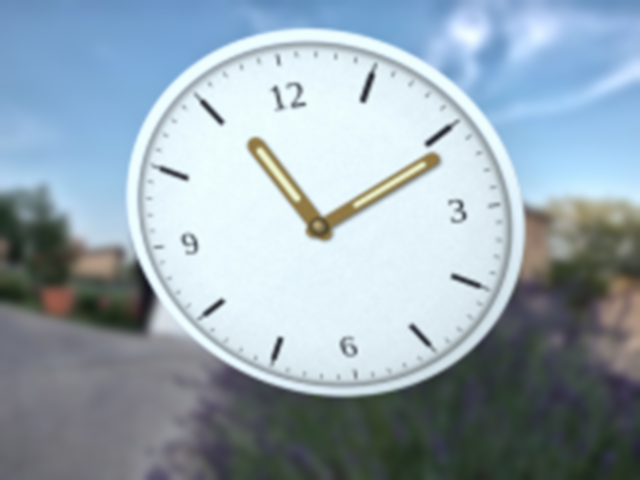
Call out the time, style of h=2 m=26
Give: h=11 m=11
